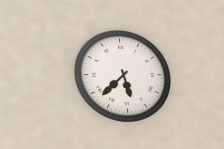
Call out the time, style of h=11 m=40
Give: h=5 m=38
